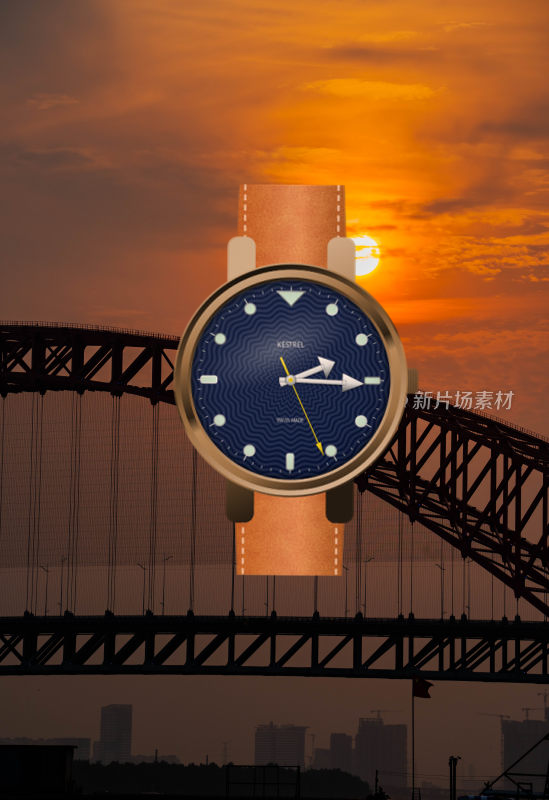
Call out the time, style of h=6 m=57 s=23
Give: h=2 m=15 s=26
